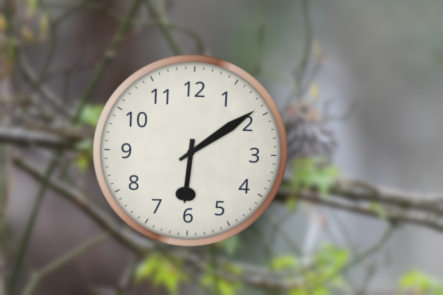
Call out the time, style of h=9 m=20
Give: h=6 m=9
